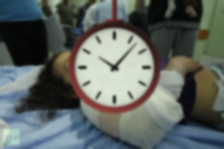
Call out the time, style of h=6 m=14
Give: h=10 m=7
